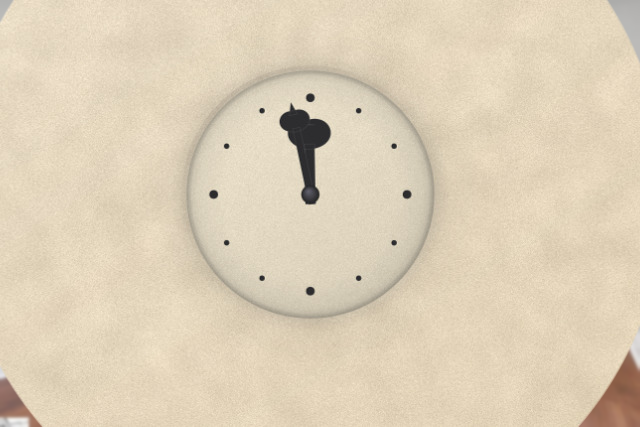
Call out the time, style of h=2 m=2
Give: h=11 m=58
